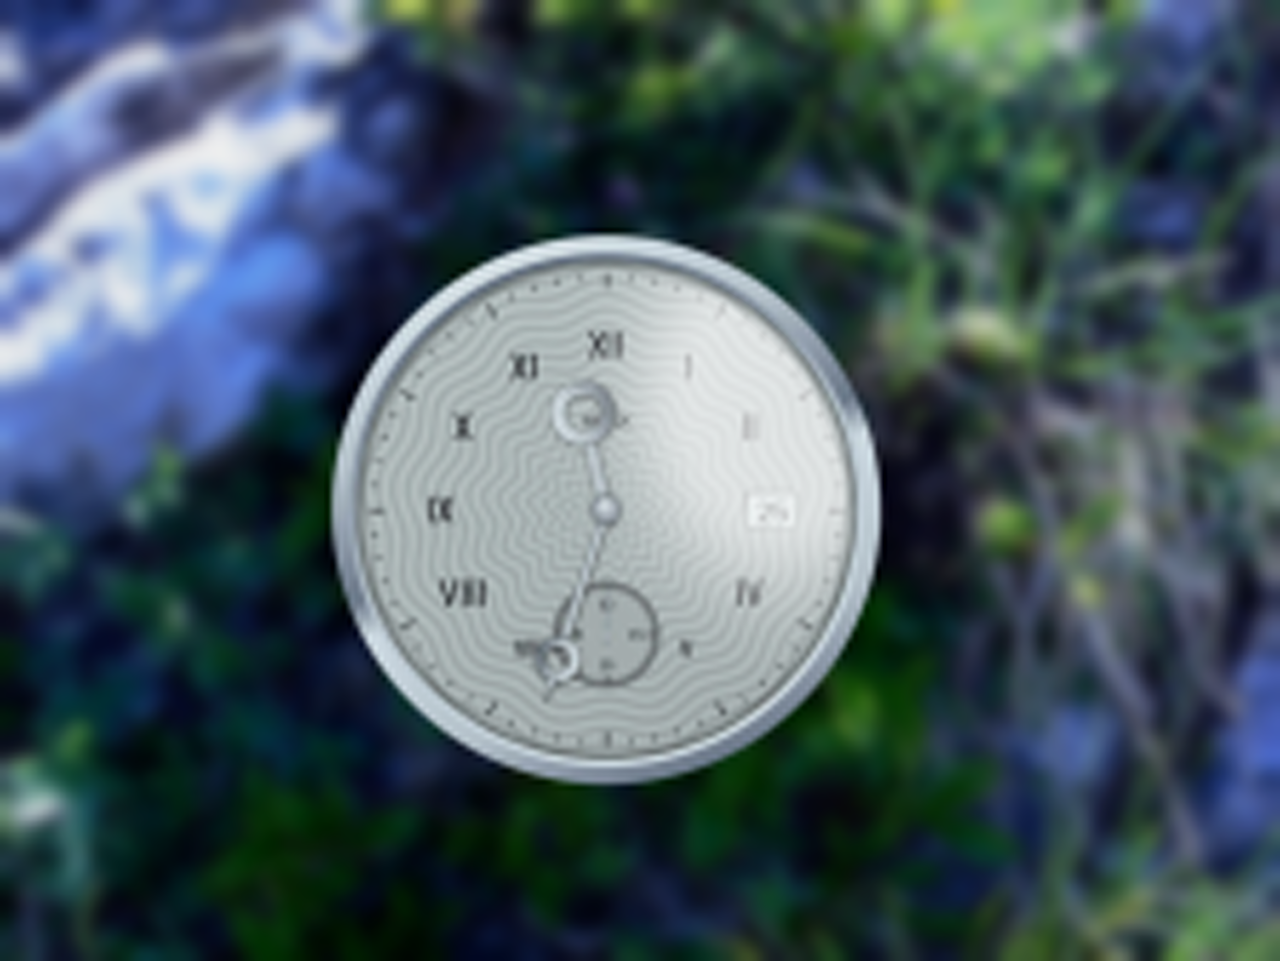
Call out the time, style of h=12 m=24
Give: h=11 m=33
